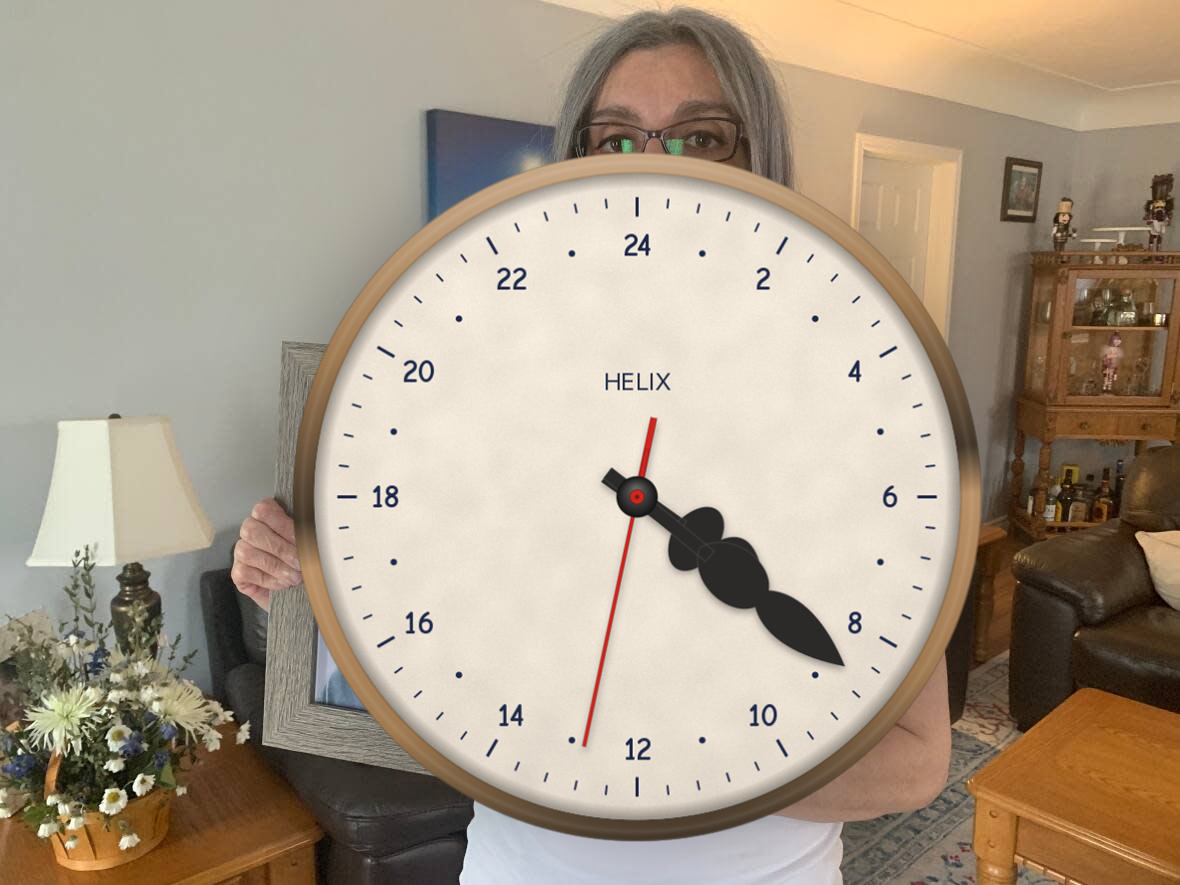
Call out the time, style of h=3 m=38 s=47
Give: h=8 m=21 s=32
